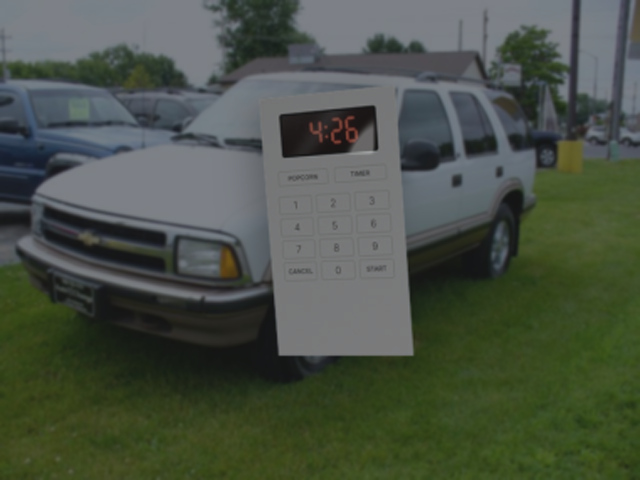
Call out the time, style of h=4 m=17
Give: h=4 m=26
